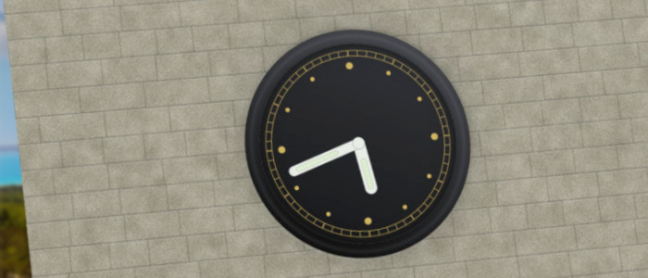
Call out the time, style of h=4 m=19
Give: h=5 m=42
